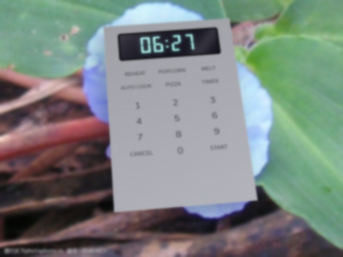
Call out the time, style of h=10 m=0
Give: h=6 m=27
